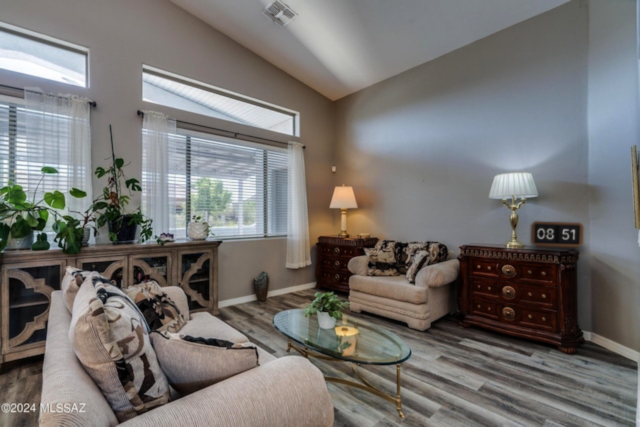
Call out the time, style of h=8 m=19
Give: h=8 m=51
